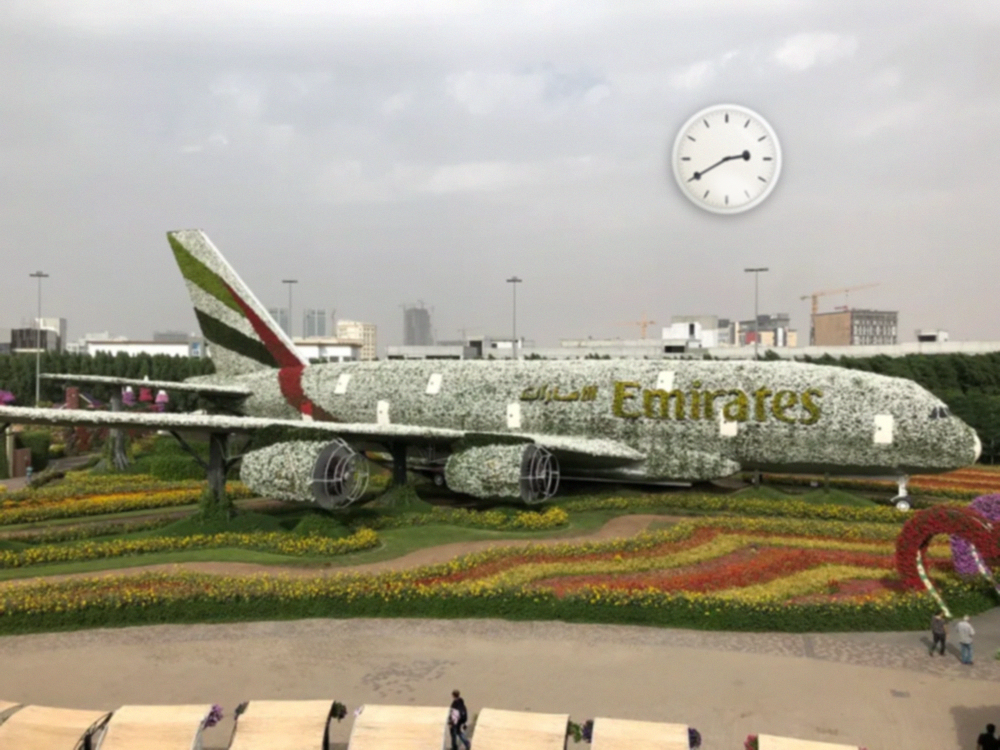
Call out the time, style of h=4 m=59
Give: h=2 m=40
